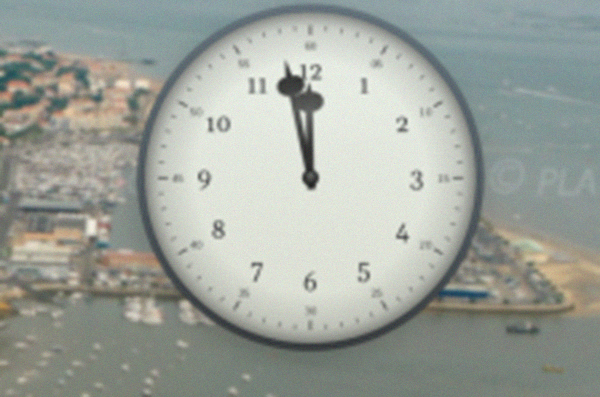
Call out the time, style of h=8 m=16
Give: h=11 m=58
